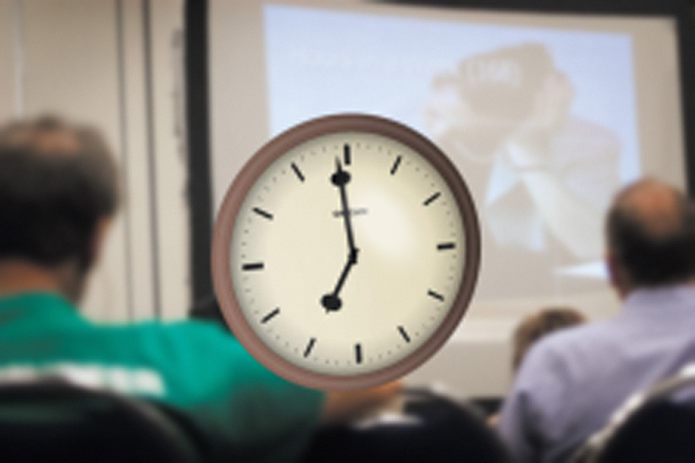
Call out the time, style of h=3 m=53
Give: h=6 m=59
